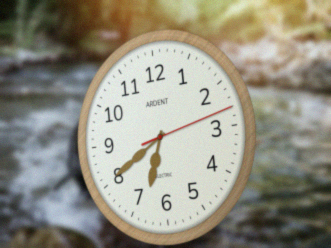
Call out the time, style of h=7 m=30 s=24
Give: h=6 m=40 s=13
